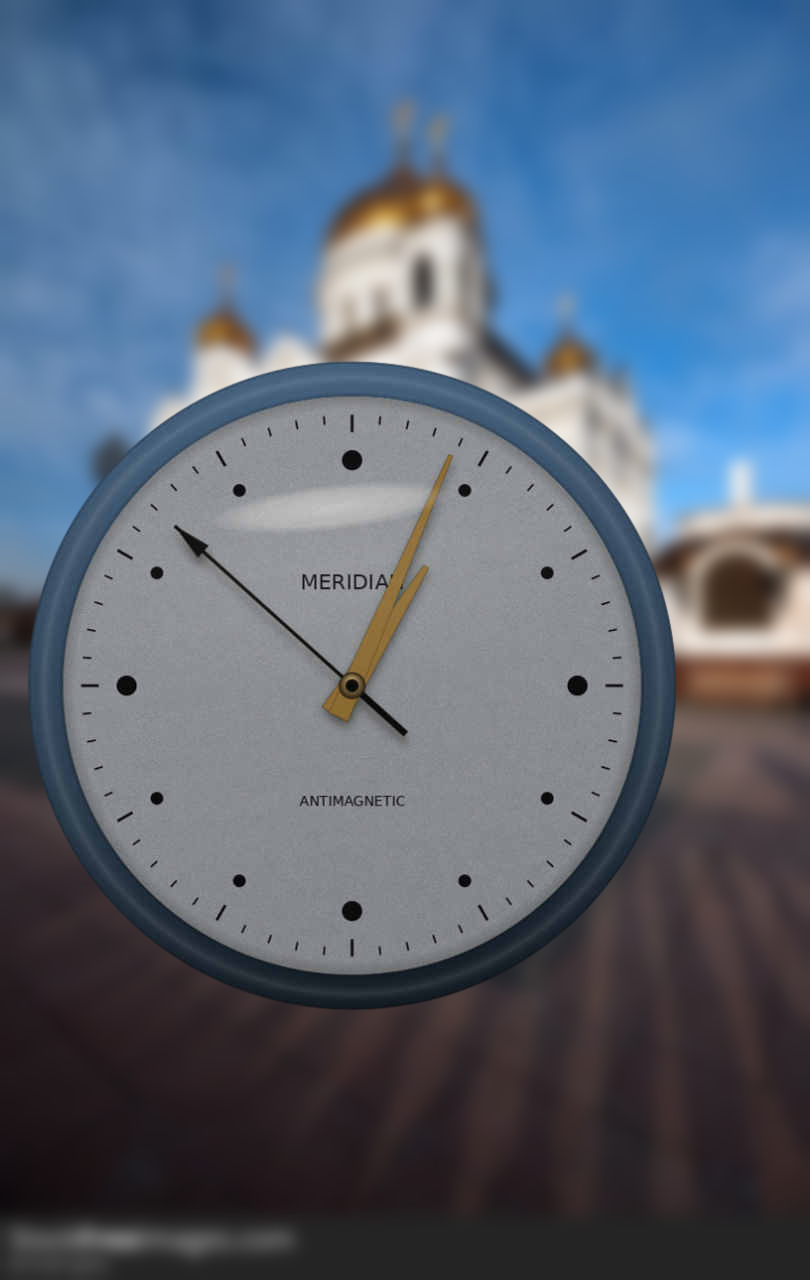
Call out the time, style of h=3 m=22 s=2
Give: h=1 m=3 s=52
